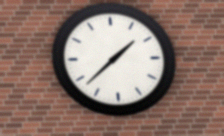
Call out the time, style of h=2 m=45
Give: h=1 m=38
